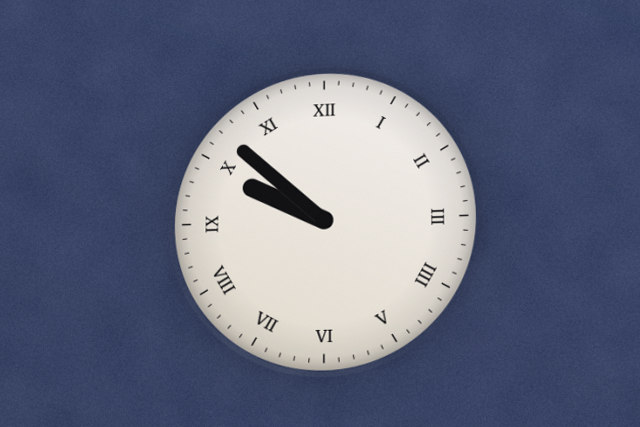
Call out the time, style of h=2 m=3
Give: h=9 m=52
